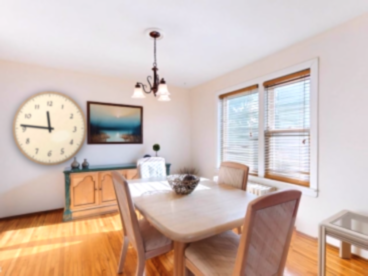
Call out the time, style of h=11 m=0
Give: h=11 m=46
